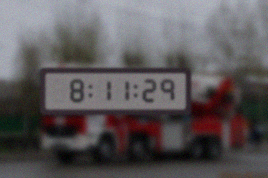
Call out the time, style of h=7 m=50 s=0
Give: h=8 m=11 s=29
